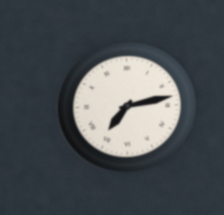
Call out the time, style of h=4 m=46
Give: h=7 m=13
